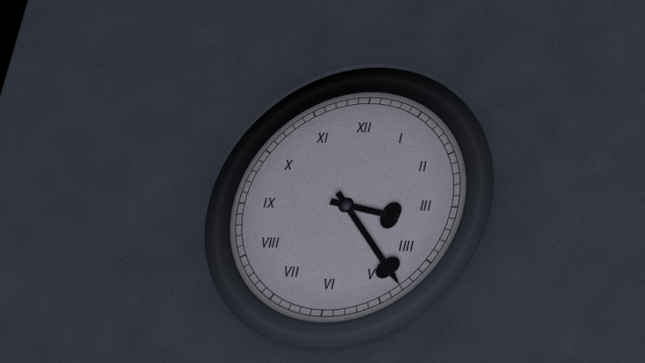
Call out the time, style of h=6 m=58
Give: h=3 m=23
